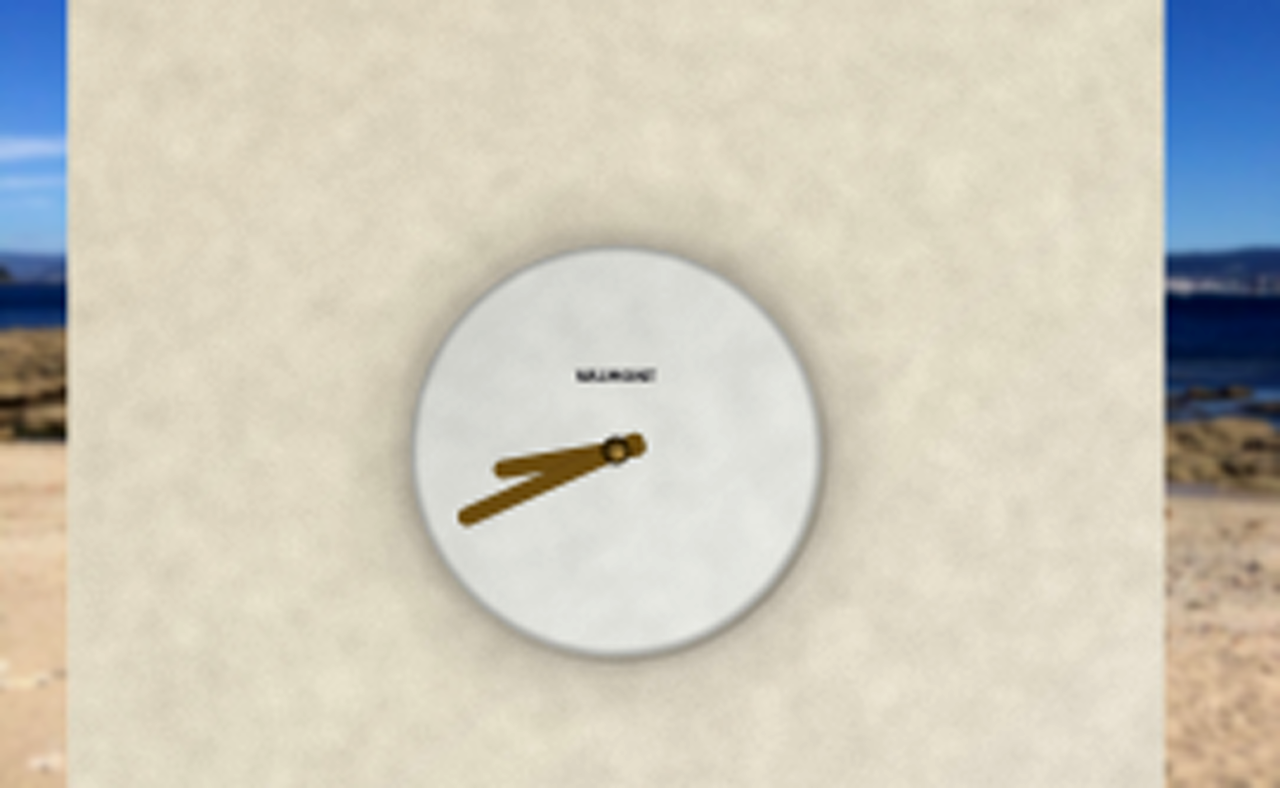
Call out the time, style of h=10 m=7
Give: h=8 m=41
